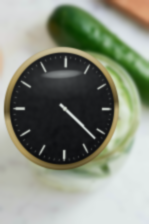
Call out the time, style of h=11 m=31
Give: h=4 m=22
